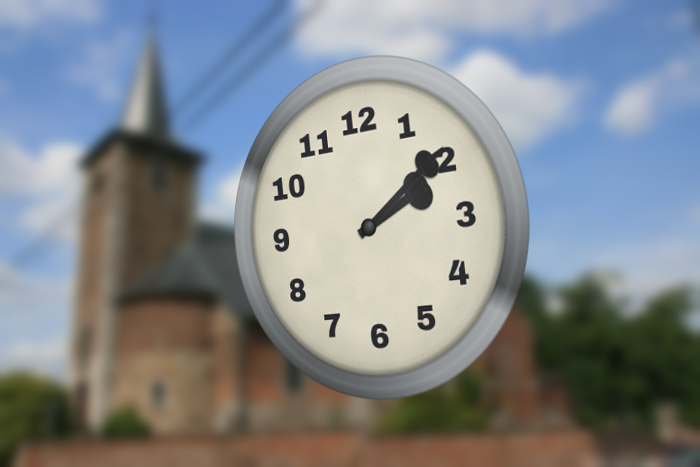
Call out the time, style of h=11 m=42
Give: h=2 m=9
